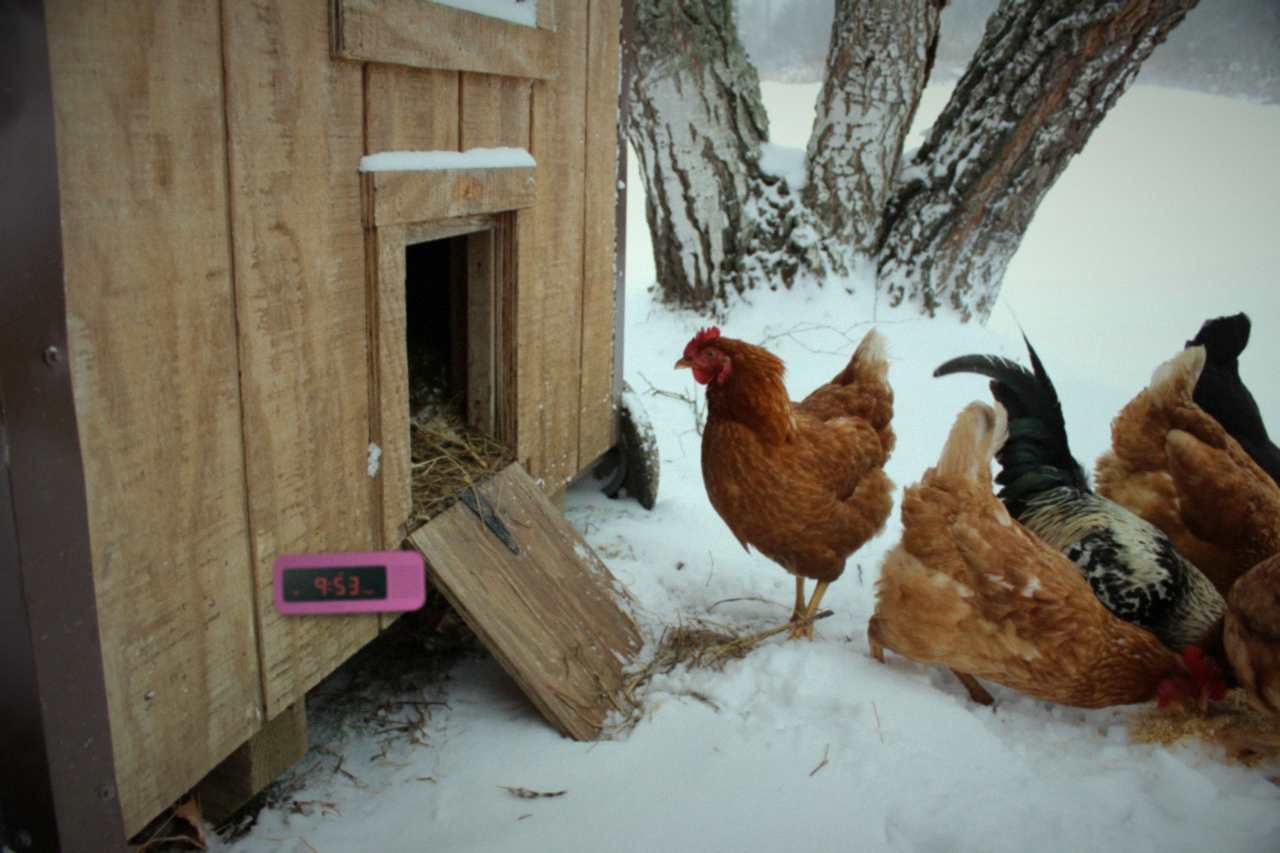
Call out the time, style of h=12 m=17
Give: h=9 m=53
